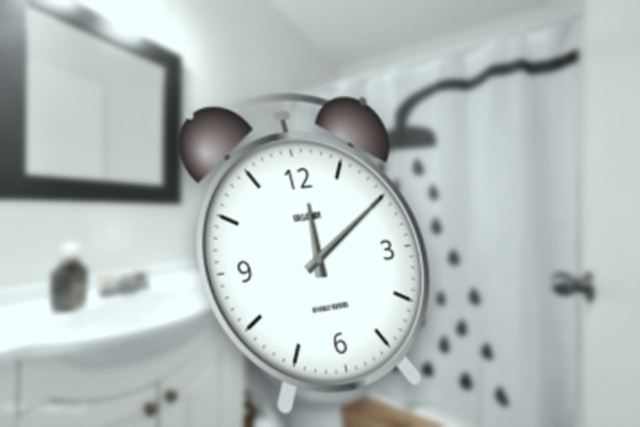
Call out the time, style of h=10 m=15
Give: h=12 m=10
